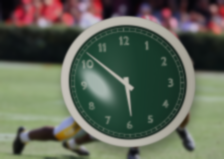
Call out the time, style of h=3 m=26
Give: h=5 m=52
